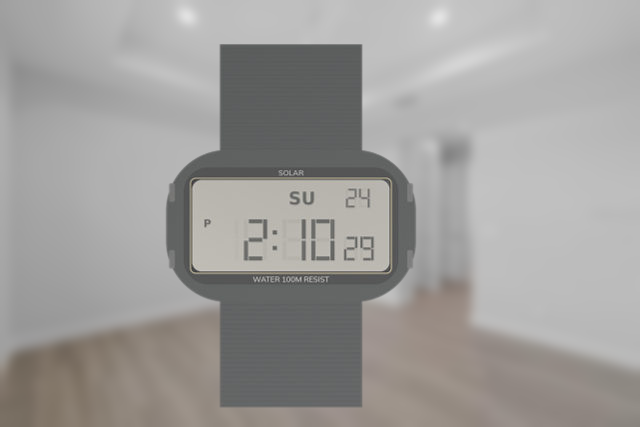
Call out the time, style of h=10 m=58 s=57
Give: h=2 m=10 s=29
